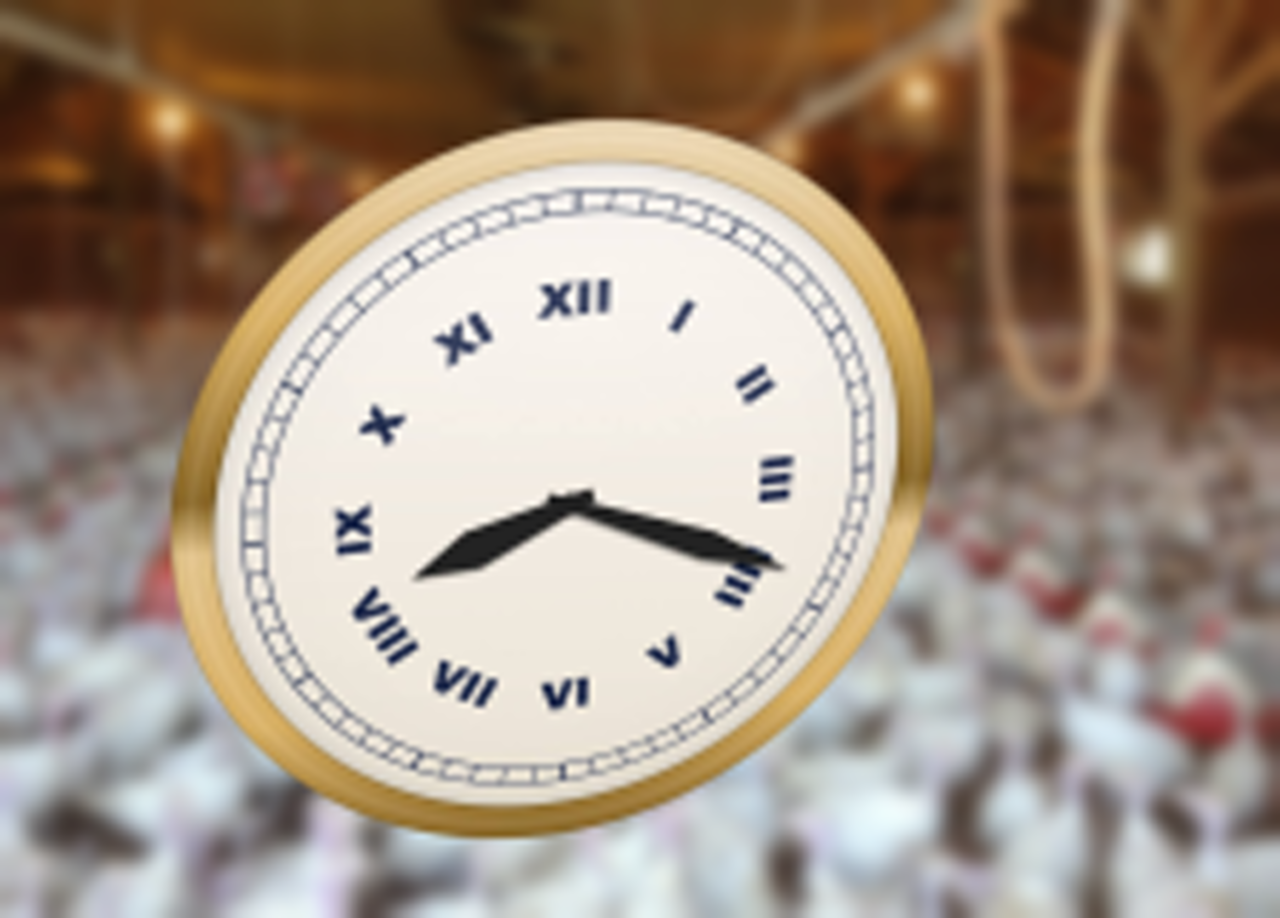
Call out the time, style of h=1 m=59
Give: h=8 m=19
